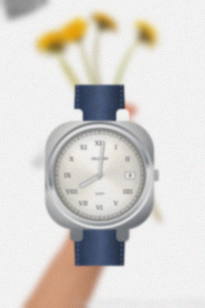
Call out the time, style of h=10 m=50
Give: h=8 m=1
